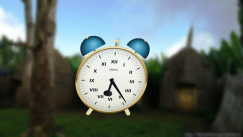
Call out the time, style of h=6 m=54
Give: h=6 m=24
